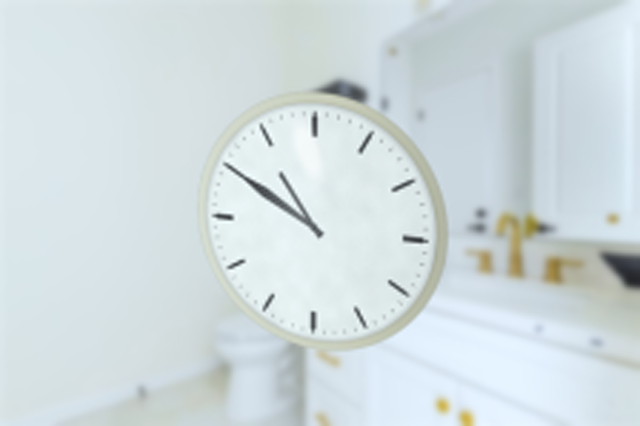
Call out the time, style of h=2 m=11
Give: h=10 m=50
